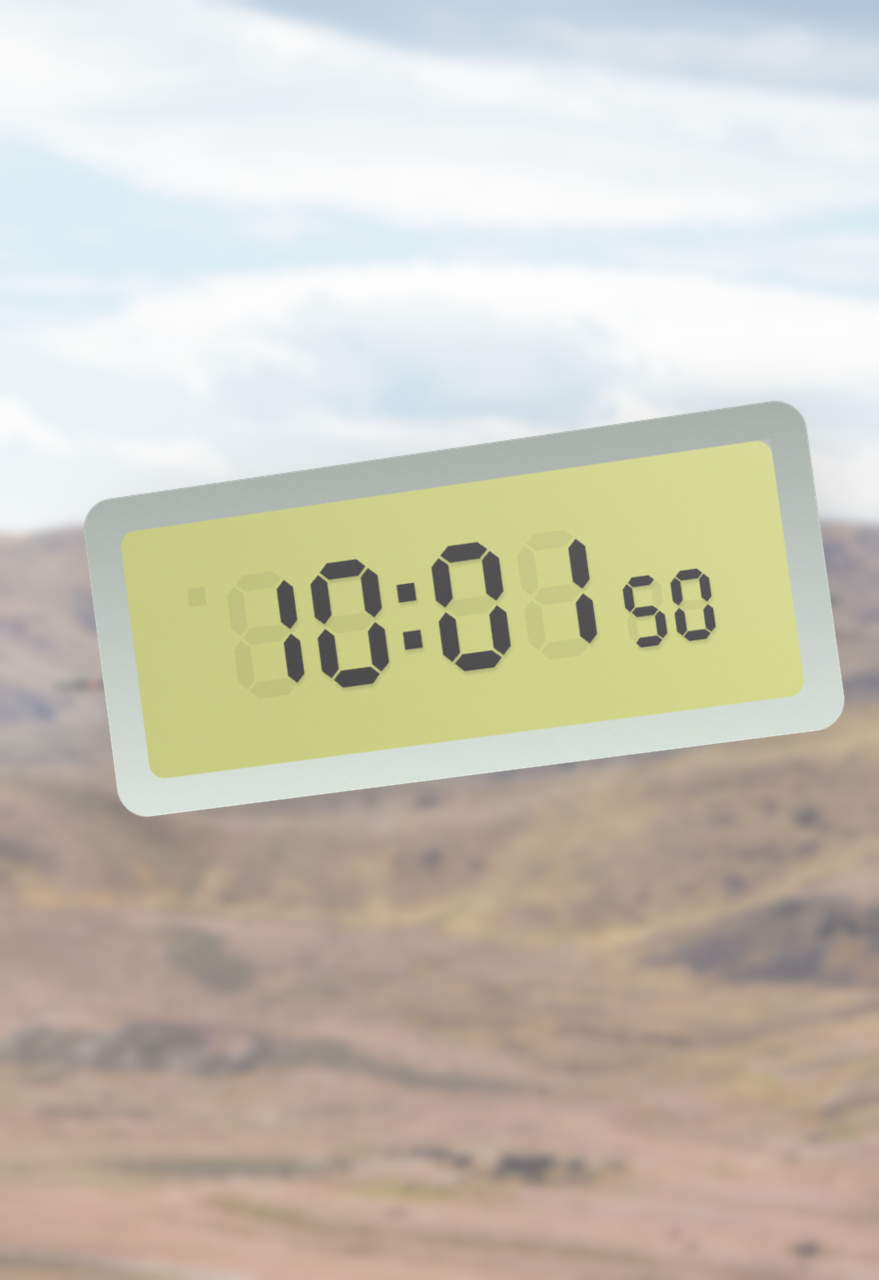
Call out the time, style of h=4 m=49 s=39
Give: h=10 m=1 s=50
